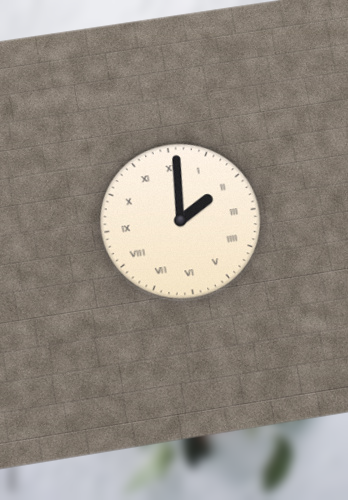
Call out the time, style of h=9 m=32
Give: h=2 m=1
